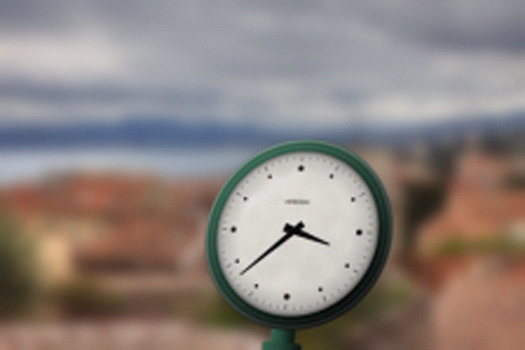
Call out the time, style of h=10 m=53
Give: h=3 m=38
